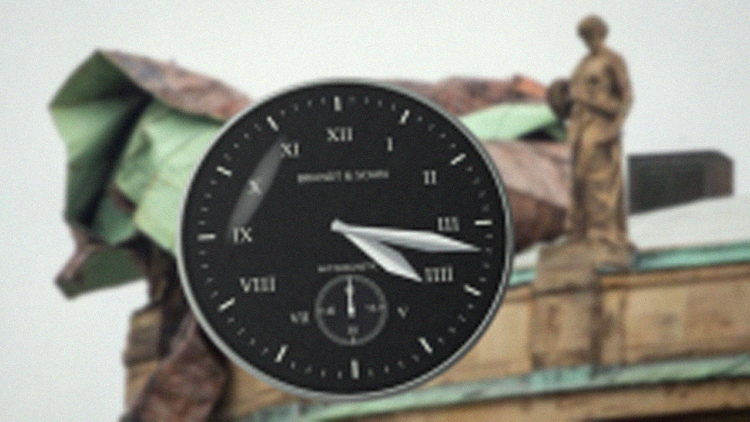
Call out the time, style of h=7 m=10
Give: h=4 m=17
